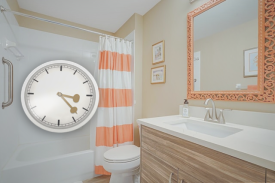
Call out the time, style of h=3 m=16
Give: h=3 m=23
